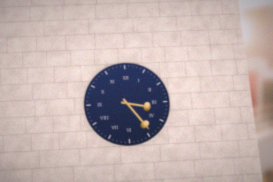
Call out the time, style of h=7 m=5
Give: h=3 m=24
